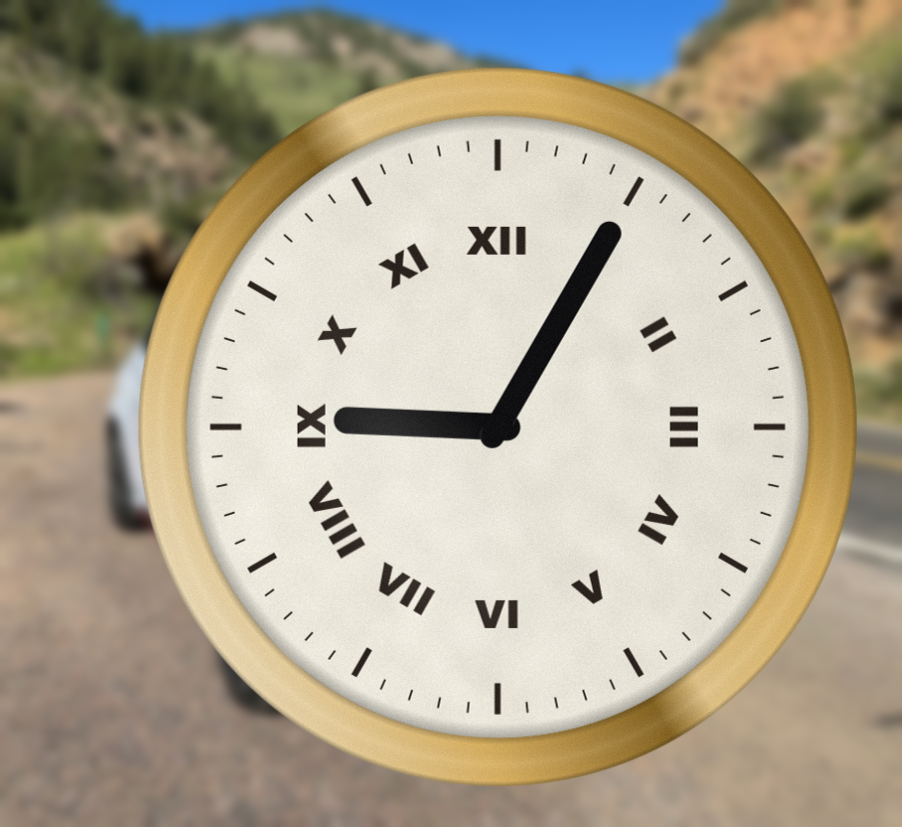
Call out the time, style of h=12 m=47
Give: h=9 m=5
